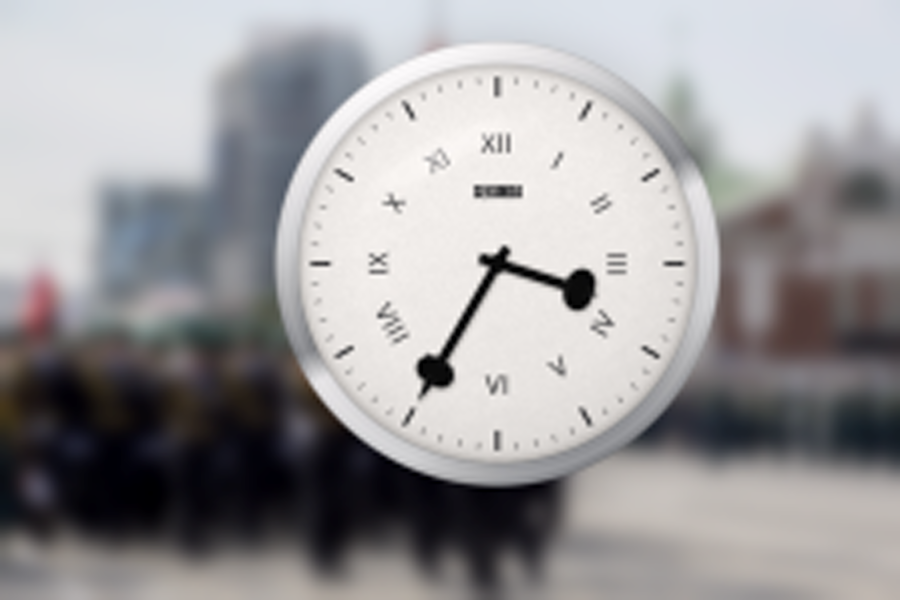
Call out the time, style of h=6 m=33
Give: h=3 m=35
